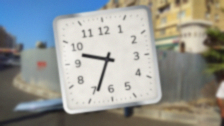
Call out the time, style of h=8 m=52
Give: h=9 m=34
